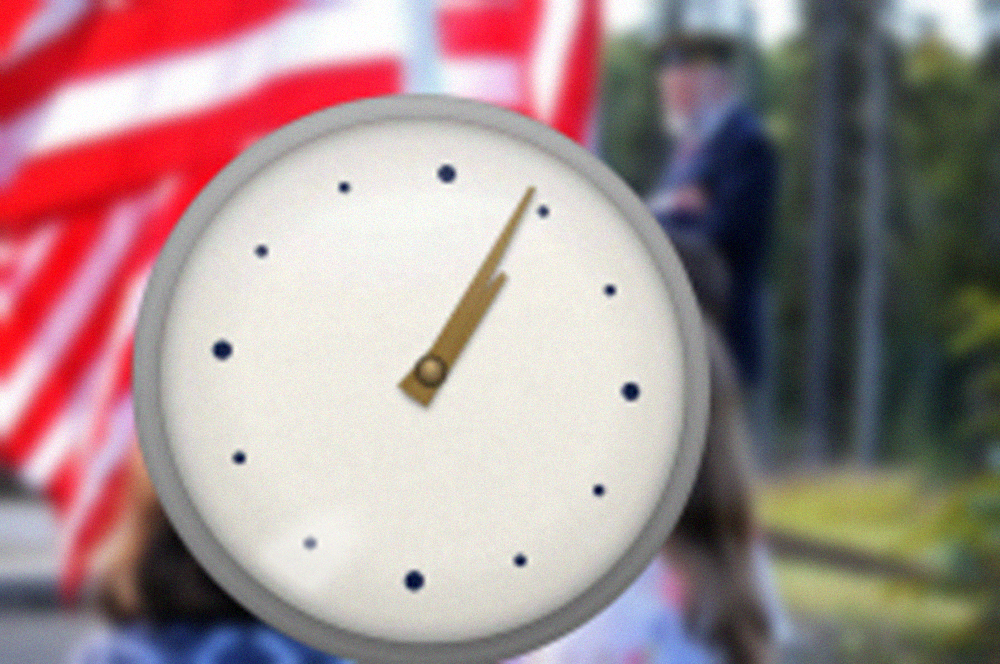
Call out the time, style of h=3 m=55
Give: h=1 m=4
